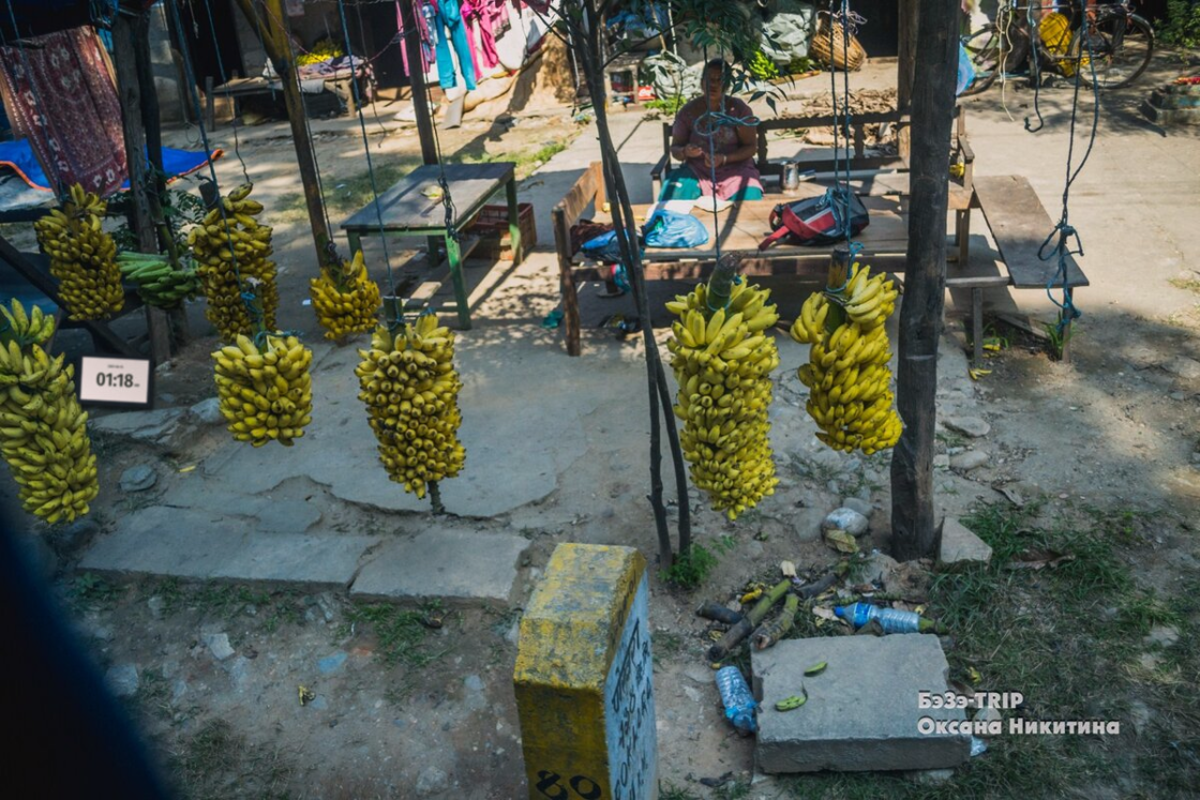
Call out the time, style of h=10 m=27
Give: h=1 m=18
